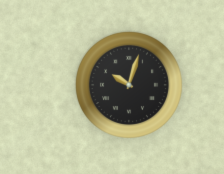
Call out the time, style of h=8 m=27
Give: h=10 m=3
